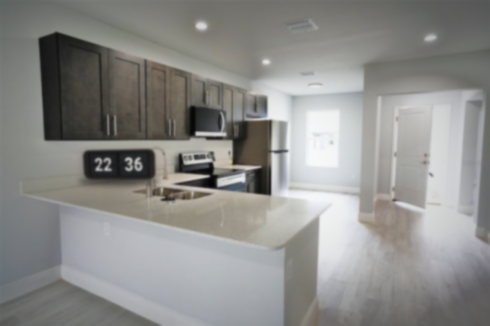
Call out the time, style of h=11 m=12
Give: h=22 m=36
